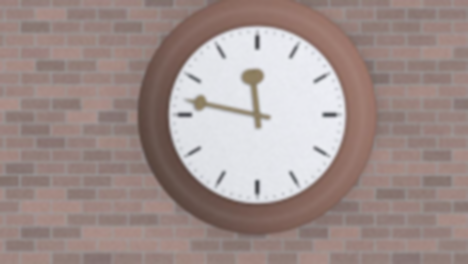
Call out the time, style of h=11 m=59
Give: h=11 m=47
